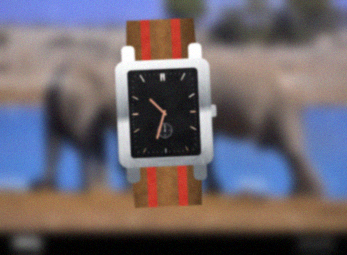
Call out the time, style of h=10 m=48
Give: h=10 m=33
